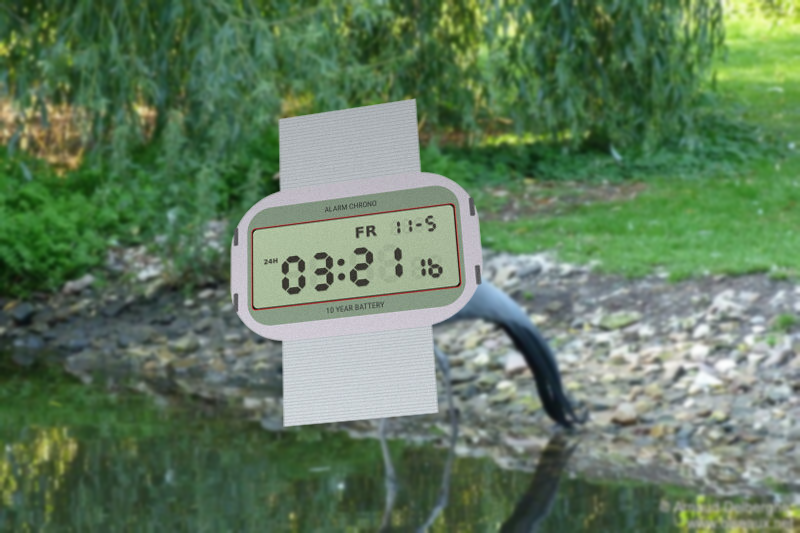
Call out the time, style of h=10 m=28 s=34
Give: h=3 m=21 s=16
